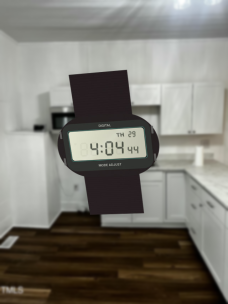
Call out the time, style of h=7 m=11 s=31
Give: h=4 m=4 s=44
